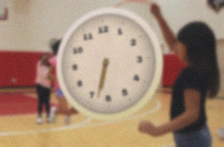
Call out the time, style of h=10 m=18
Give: h=6 m=33
